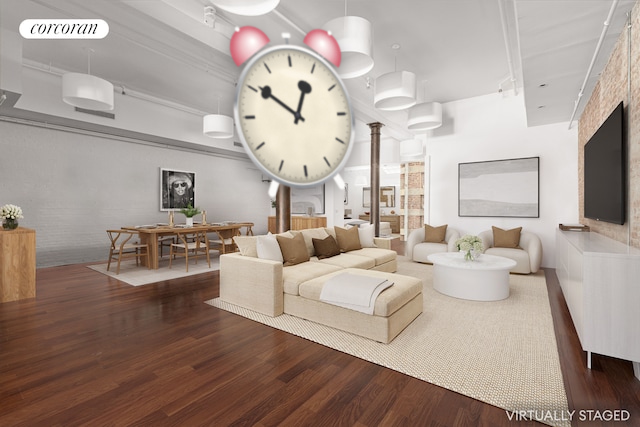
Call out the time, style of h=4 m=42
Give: h=12 m=51
